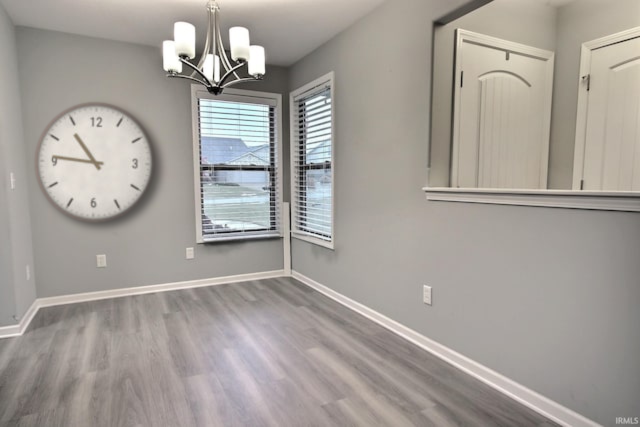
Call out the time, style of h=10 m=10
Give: h=10 m=46
